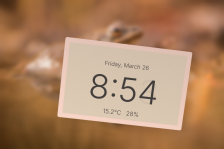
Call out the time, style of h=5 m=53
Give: h=8 m=54
